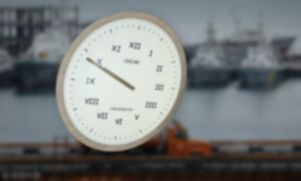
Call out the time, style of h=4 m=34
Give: h=9 m=49
